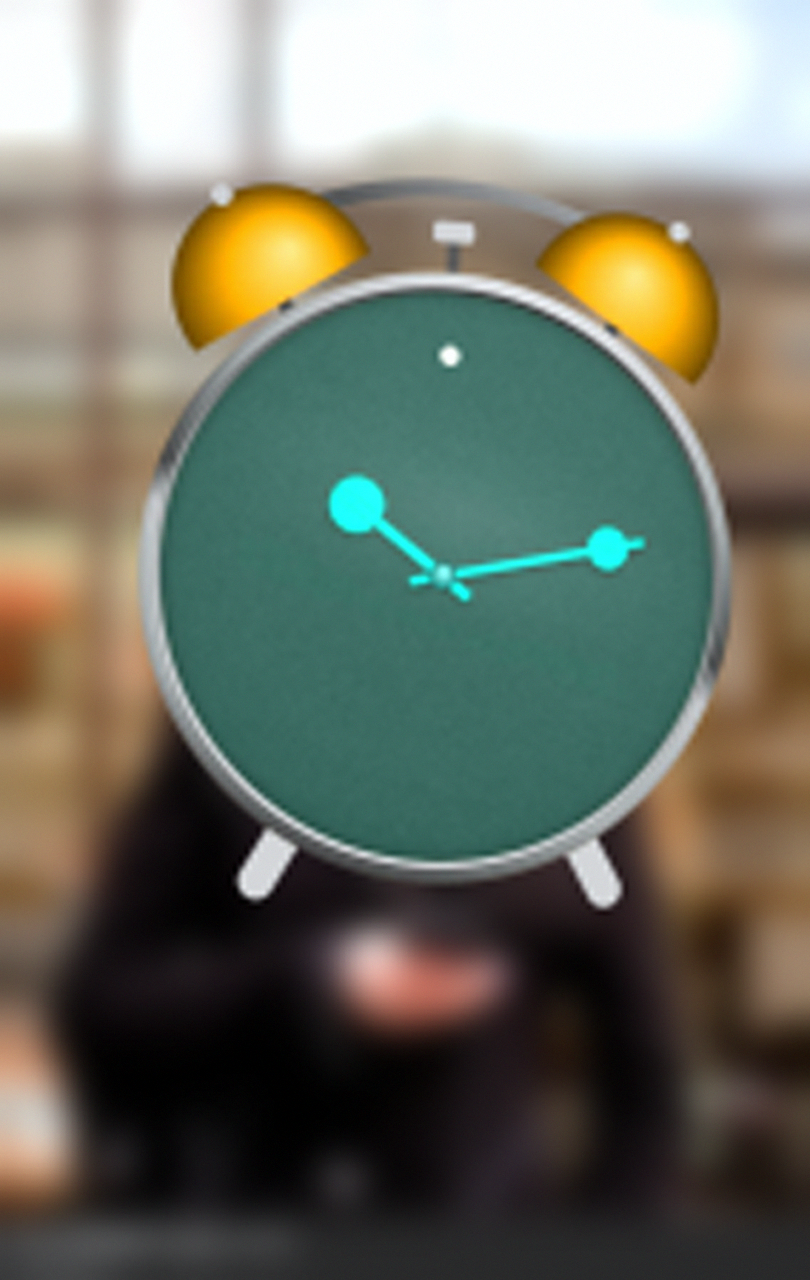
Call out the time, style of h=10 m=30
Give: h=10 m=13
